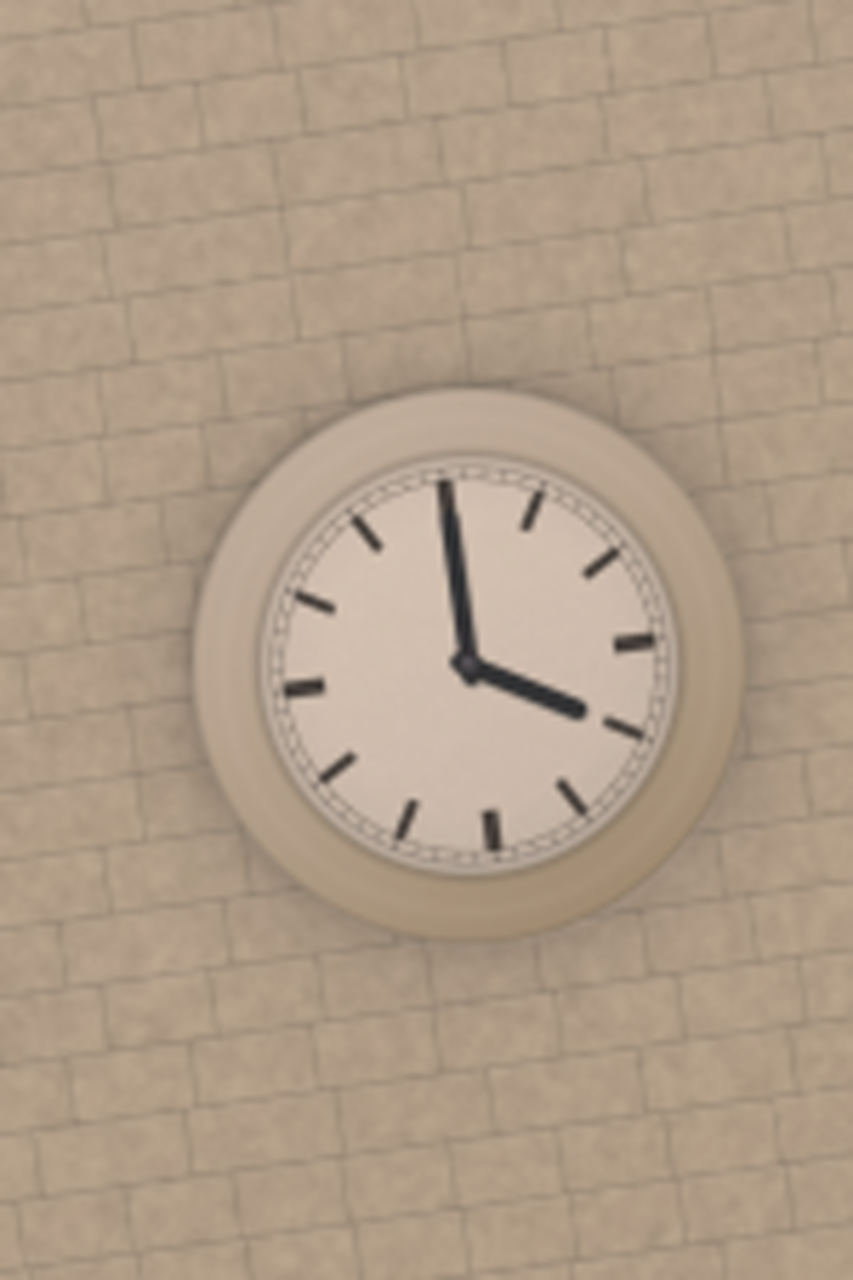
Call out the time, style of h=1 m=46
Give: h=4 m=0
